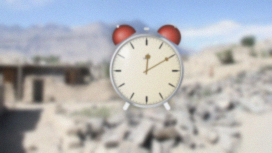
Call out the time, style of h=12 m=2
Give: h=12 m=10
